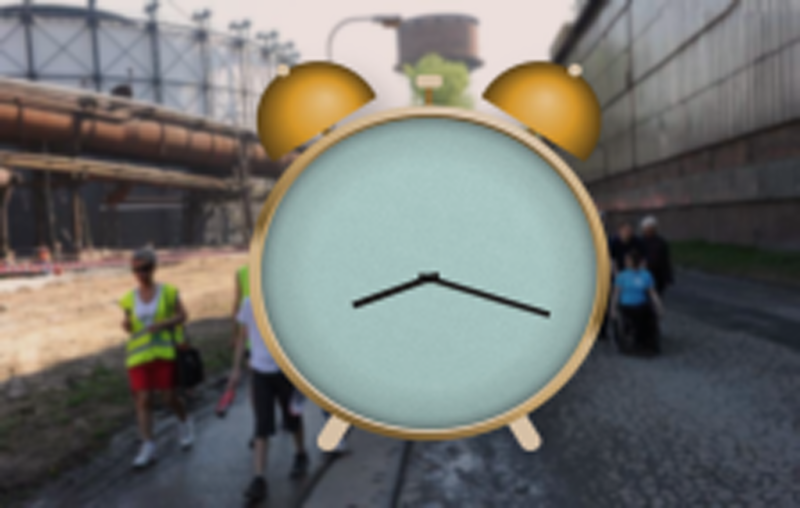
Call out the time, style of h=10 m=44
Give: h=8 m=18
